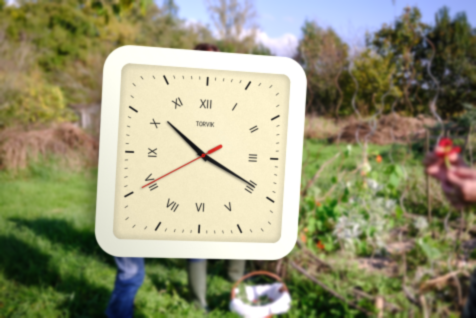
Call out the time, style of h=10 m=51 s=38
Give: h=10 m=19 s=40
